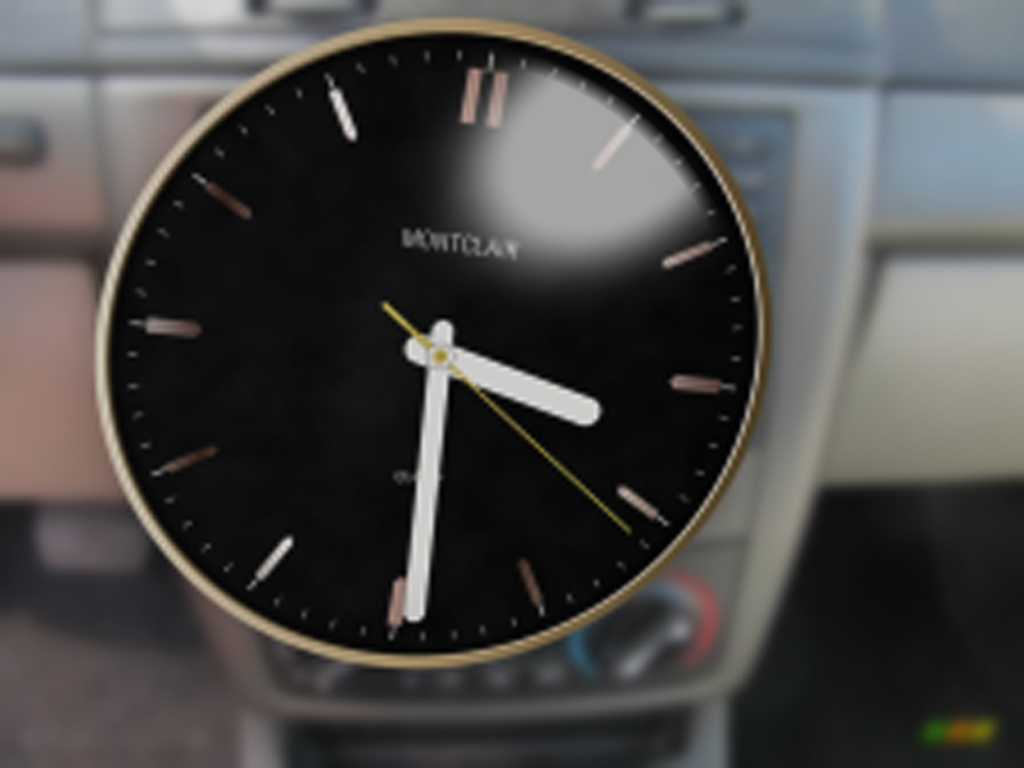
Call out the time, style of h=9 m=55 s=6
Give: h=3 m=29 s=21
